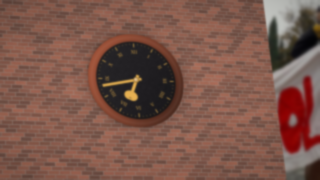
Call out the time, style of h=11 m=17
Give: h=6 m=43
